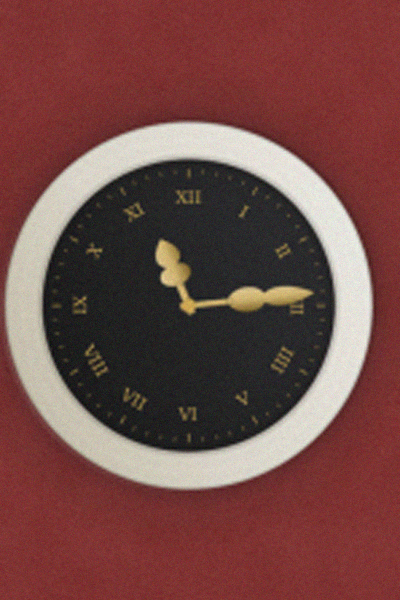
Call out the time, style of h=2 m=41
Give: h=11 m=14
